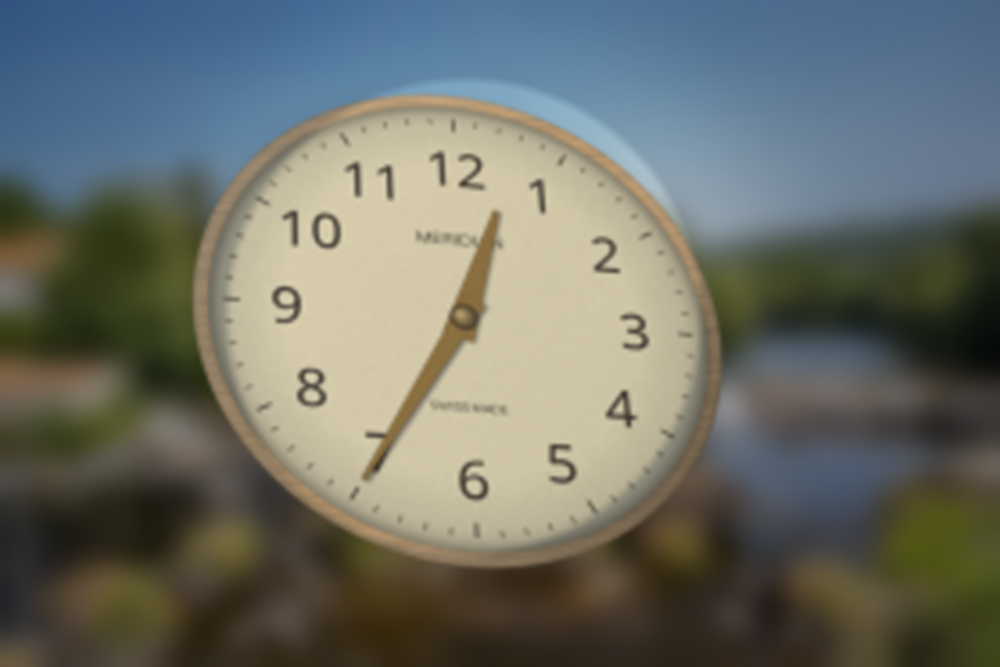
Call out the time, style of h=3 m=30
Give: h=12 m=35
